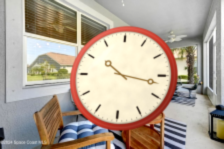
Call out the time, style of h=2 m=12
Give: h=10 m=17
